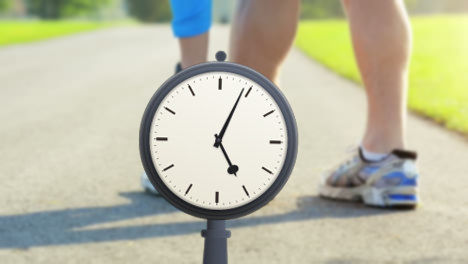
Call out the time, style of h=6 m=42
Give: h=5 m=4
